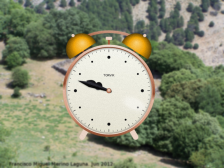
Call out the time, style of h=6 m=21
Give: h=9 m=48
